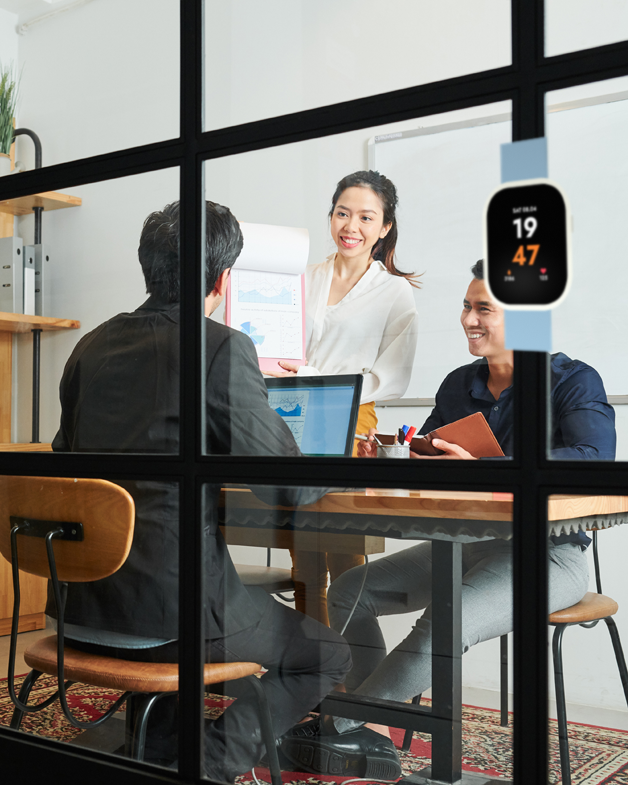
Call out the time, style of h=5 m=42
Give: h=19 m=47
